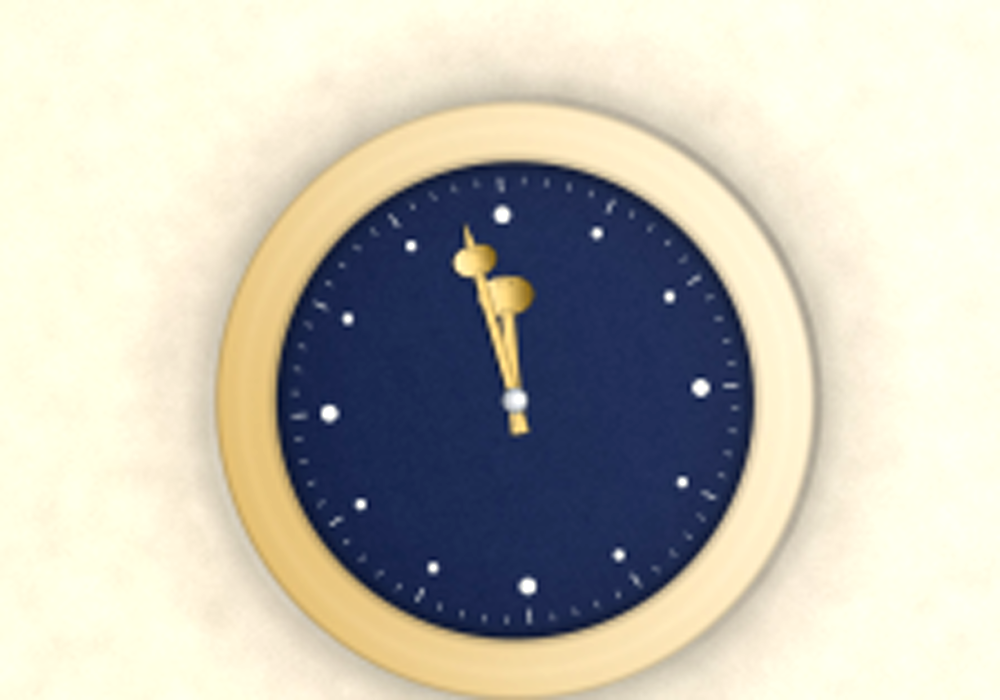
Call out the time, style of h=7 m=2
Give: h=11 m=58
